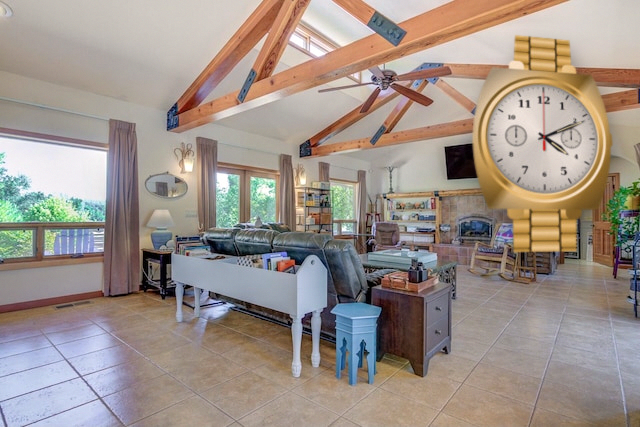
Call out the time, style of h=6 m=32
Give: h=4 m=11
